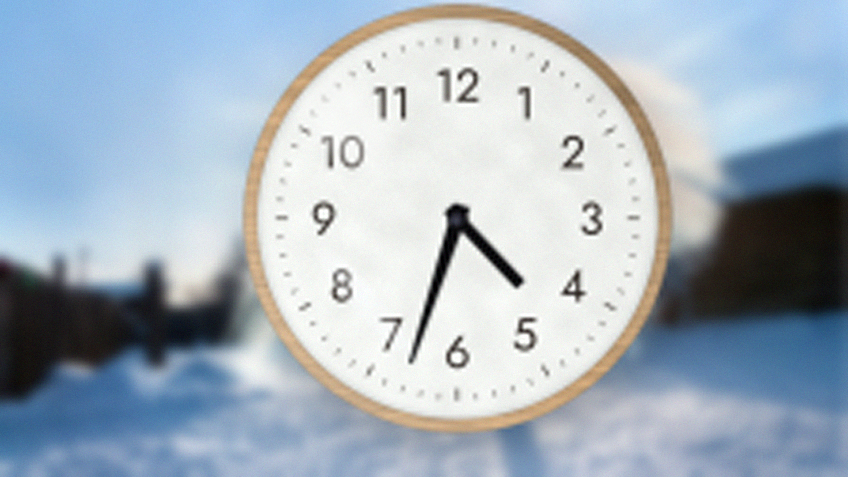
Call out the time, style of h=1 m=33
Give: h=4 m=33
